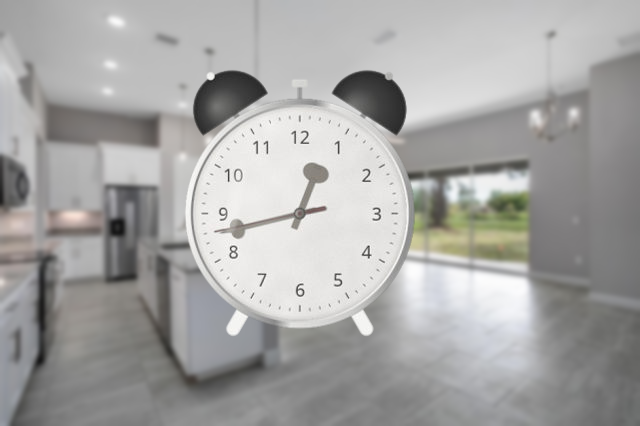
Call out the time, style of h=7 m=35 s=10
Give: h=12 m=42 s=43
